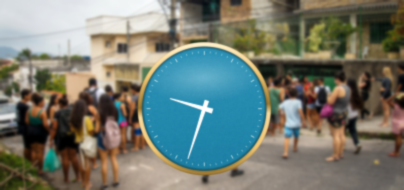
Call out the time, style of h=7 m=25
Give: h=9 m=33
